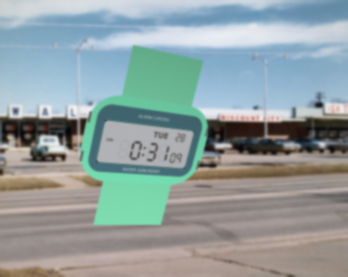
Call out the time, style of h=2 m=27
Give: h=0 m=31
